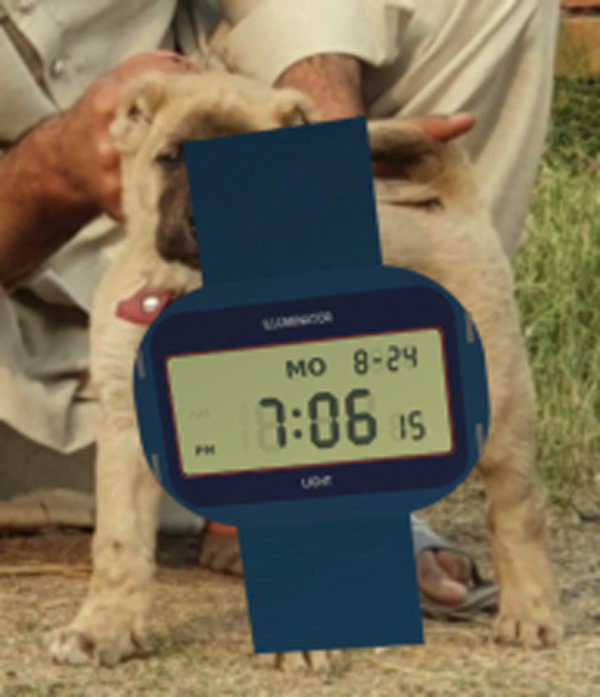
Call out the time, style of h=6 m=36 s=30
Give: h=7 m=6 s=15
